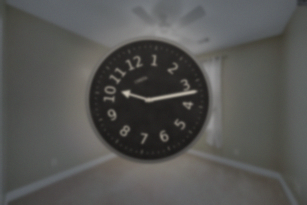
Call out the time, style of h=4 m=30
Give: h=10 m=17
